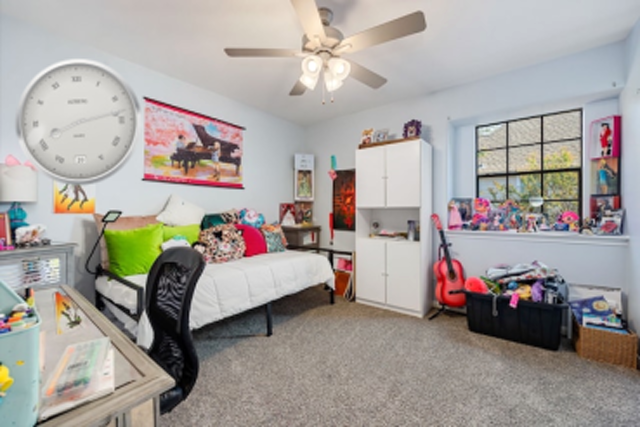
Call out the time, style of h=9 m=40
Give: h=8 m=13
